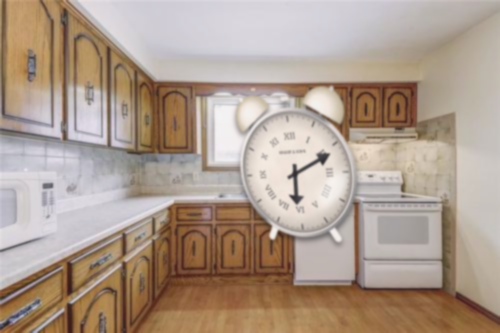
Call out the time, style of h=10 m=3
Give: h=6 m=11
